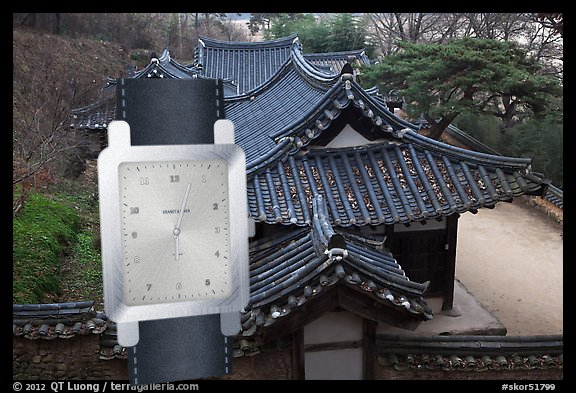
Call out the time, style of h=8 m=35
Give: h=6 m=3
